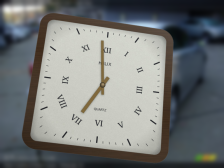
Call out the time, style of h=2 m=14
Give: h=6 m=59
